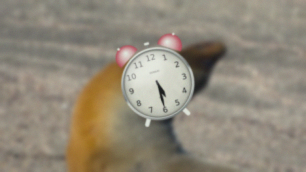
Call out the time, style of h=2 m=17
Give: h=5 m=30
